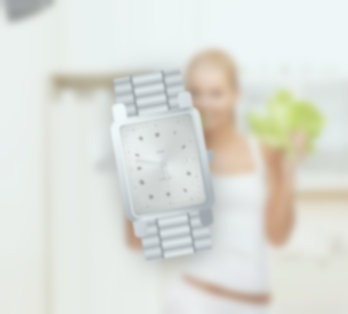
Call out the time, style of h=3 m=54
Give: h=5 m=48
